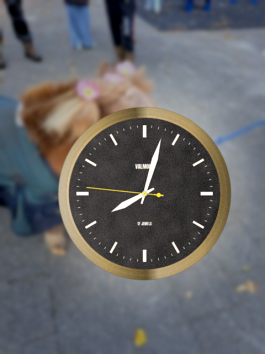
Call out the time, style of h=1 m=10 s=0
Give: h=8 m=2 s=46
